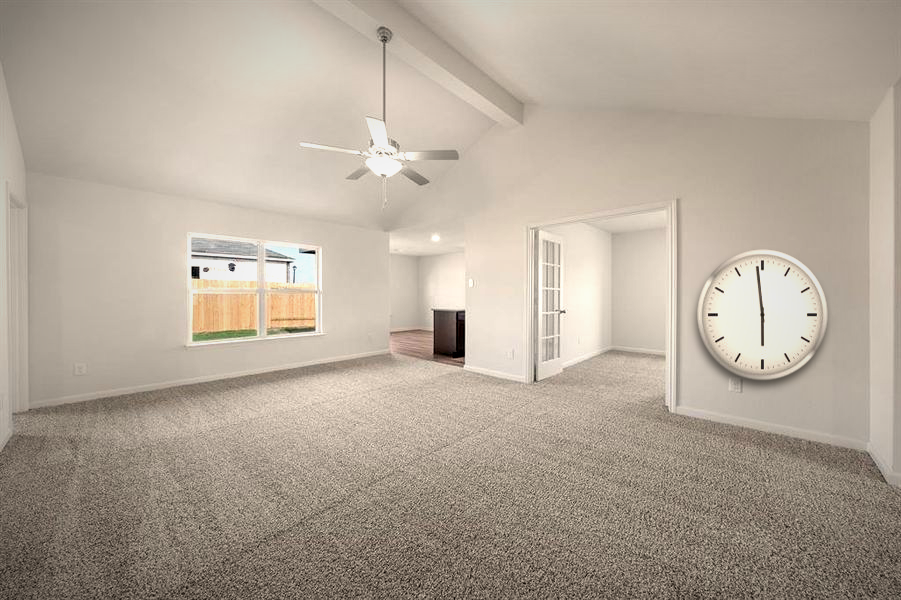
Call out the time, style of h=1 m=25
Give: h=5 m=59
